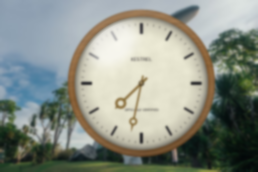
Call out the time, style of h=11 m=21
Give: h=7 m=32
